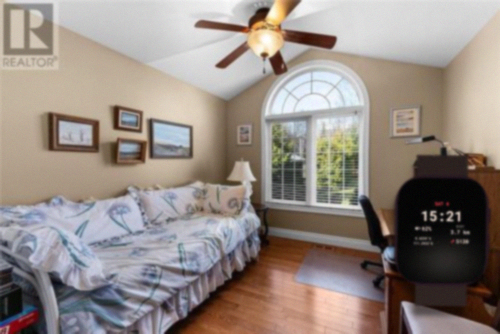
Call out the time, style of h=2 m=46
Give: h=15 m=21
